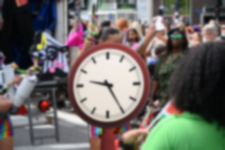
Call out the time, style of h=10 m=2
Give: h=9 m=25
